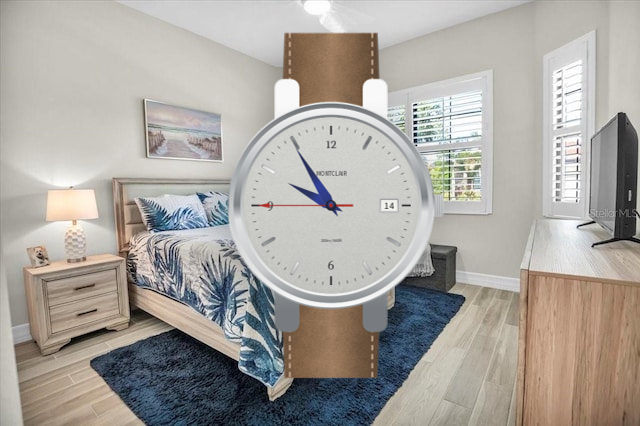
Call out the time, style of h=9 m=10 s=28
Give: h=9 m=54 s=45
